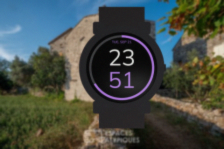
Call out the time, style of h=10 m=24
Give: h=23 m=51
